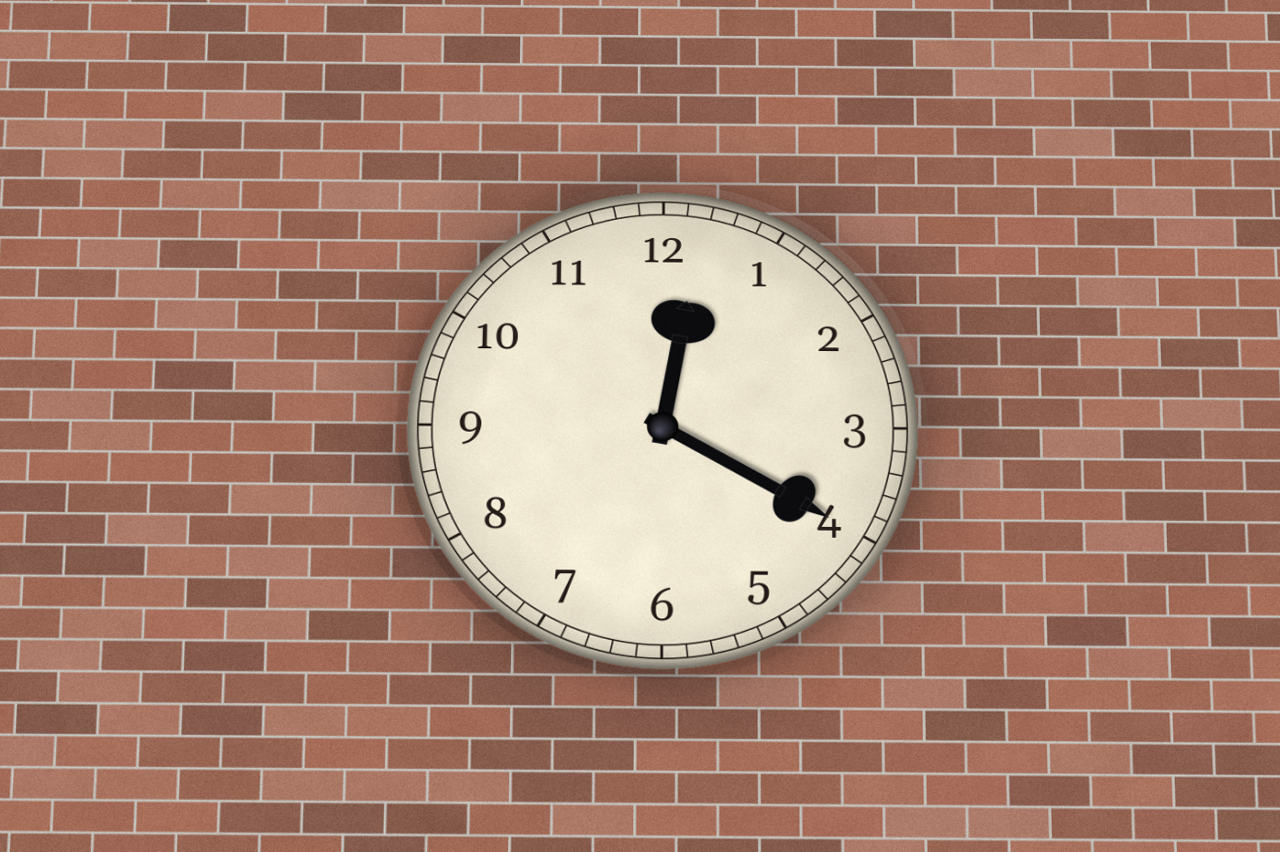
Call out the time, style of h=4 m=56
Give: h=12 m=20
